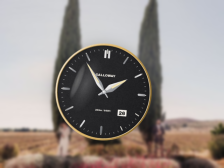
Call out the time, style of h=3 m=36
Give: h=1 m=54
